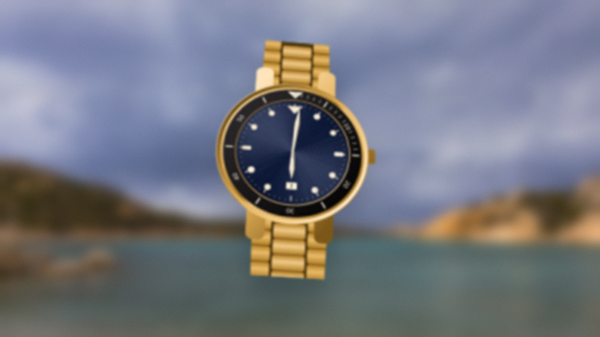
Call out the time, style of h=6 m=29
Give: h=6 m=1
